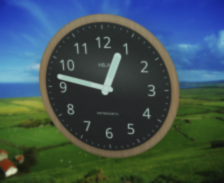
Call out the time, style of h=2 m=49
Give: h=12 m=47
